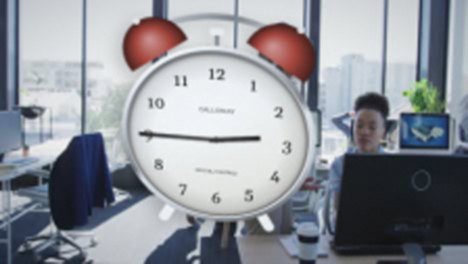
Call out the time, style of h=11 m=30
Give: h=2 m=45
